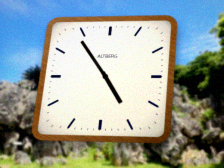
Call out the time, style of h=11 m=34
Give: h=4 m=54
